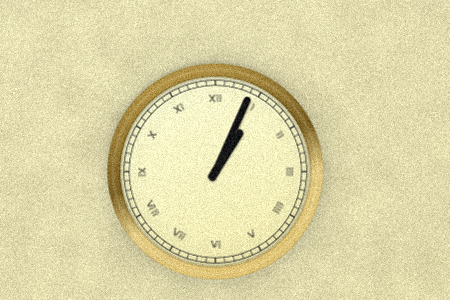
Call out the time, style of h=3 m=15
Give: h=1 m=4
